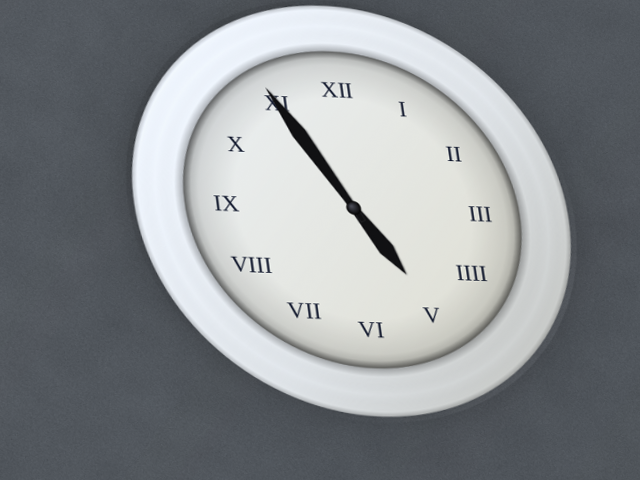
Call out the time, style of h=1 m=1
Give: h=4 m=55
